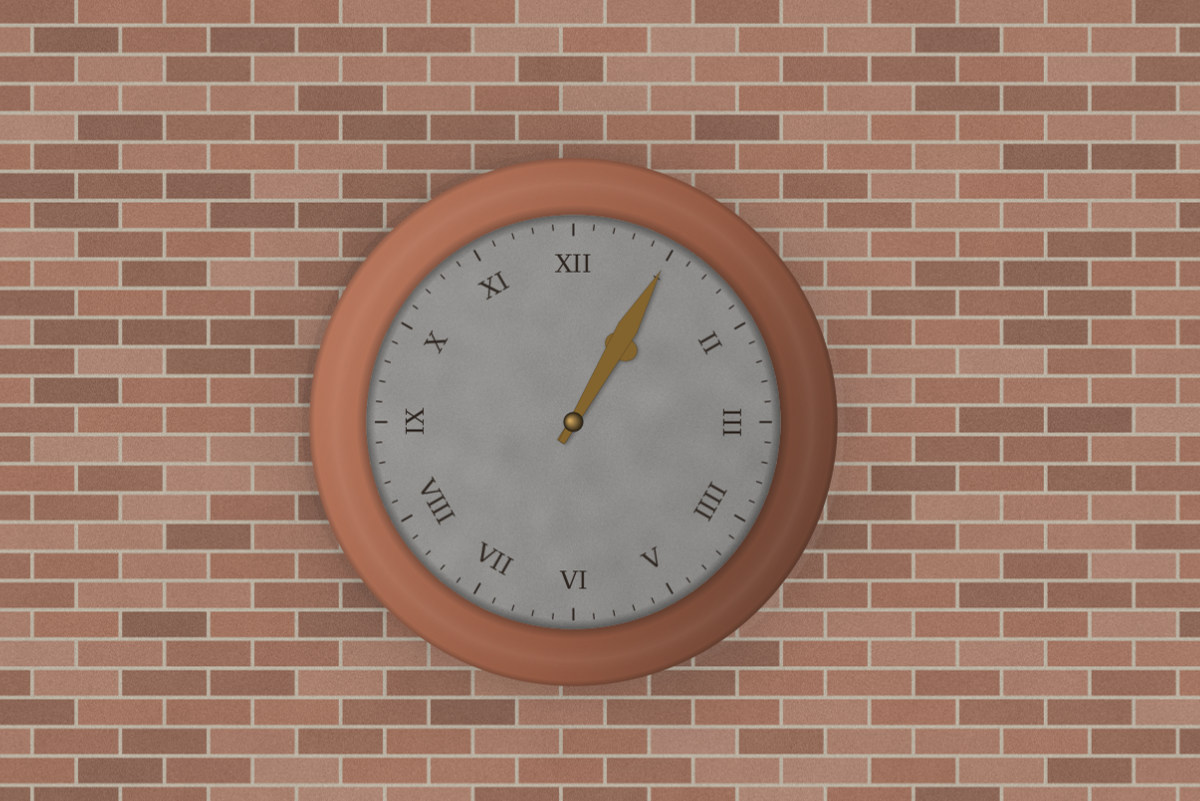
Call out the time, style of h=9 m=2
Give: h=1 m=5
